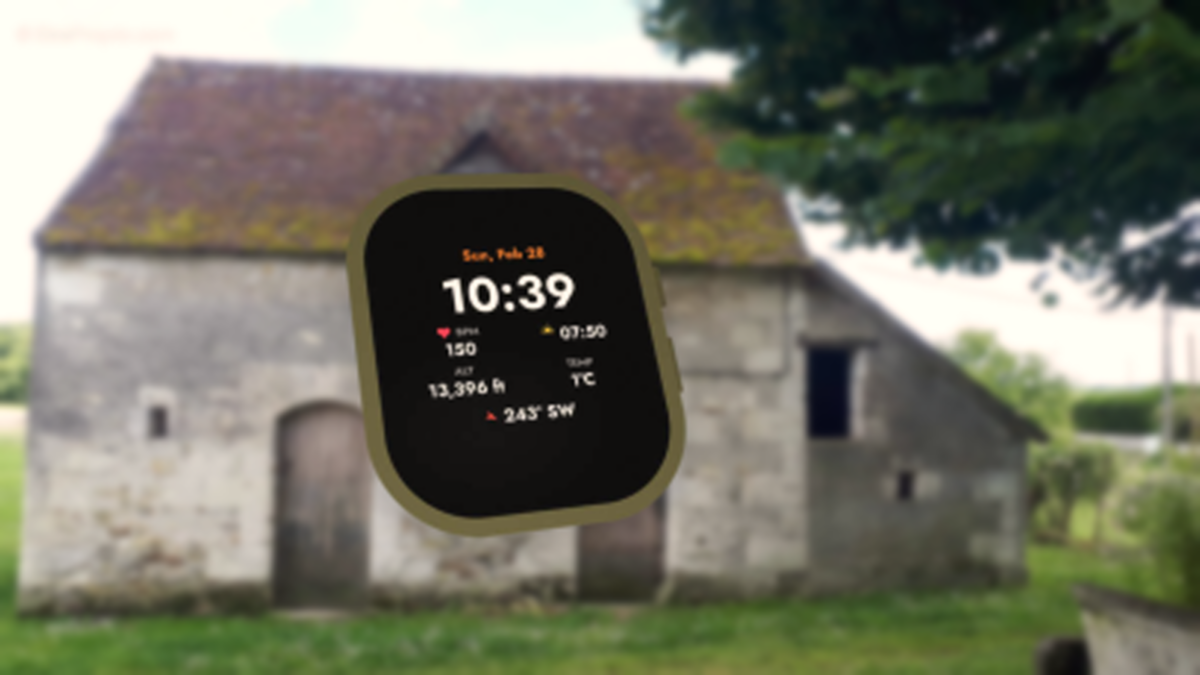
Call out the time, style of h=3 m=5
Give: h=10 m=39
